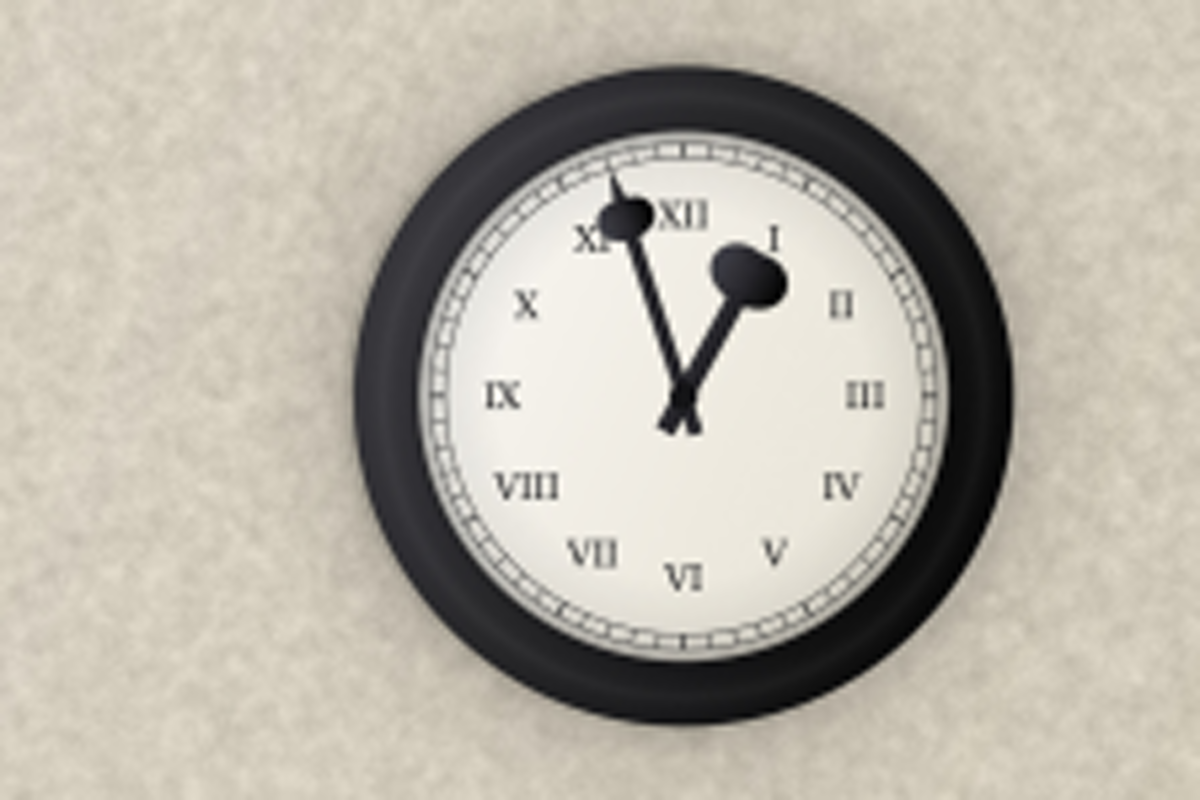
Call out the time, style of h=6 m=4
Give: h=12 m=57
